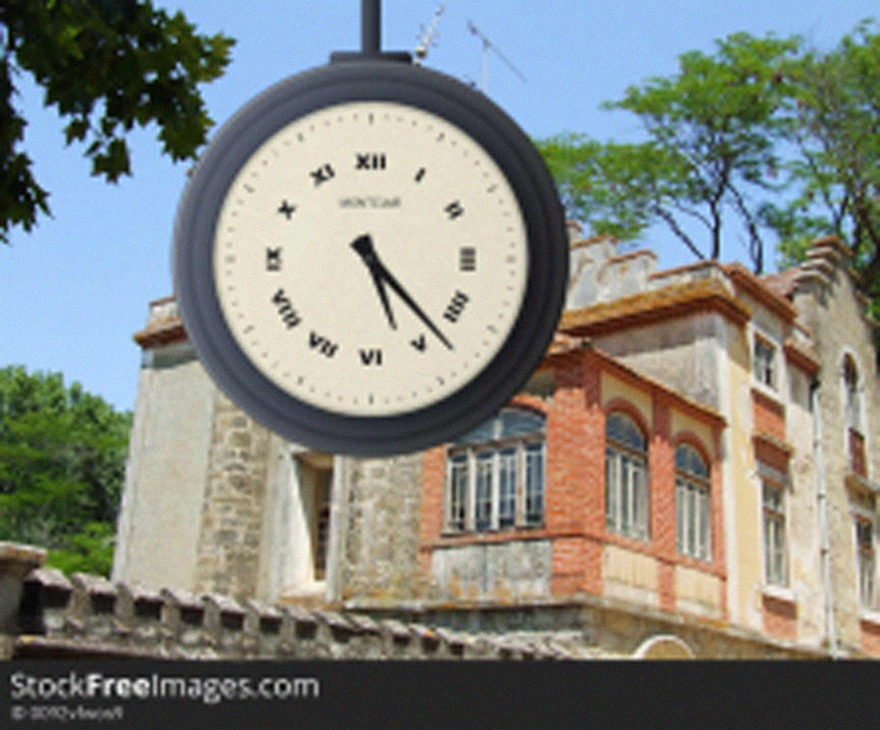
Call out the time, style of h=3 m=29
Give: h=5 m=23
